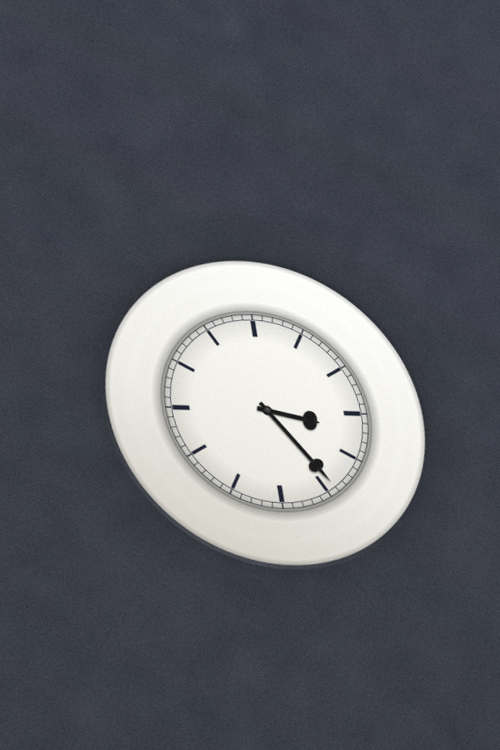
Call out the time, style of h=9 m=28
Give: h=3 m=24
